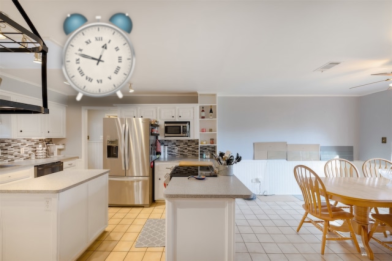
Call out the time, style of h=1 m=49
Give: h=12 m=48
